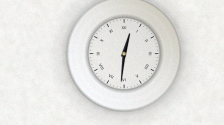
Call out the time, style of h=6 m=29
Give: h=12 m=31
